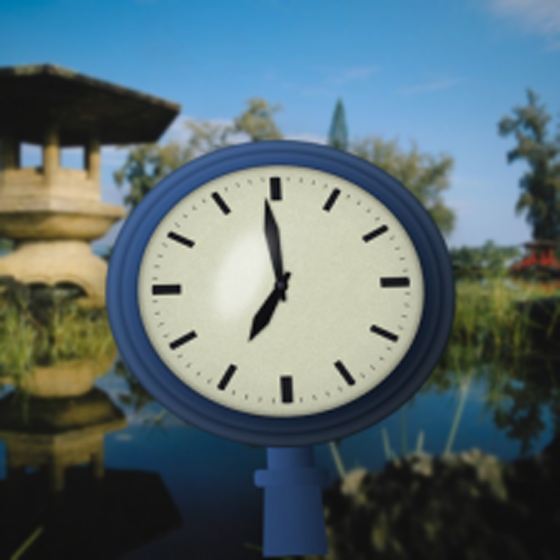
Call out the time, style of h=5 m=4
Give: h=6 m=59
